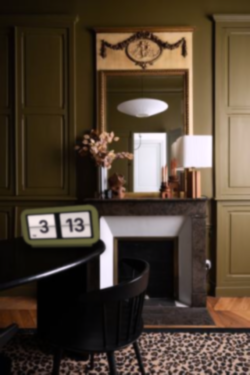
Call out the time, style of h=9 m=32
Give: h=3 m=13
